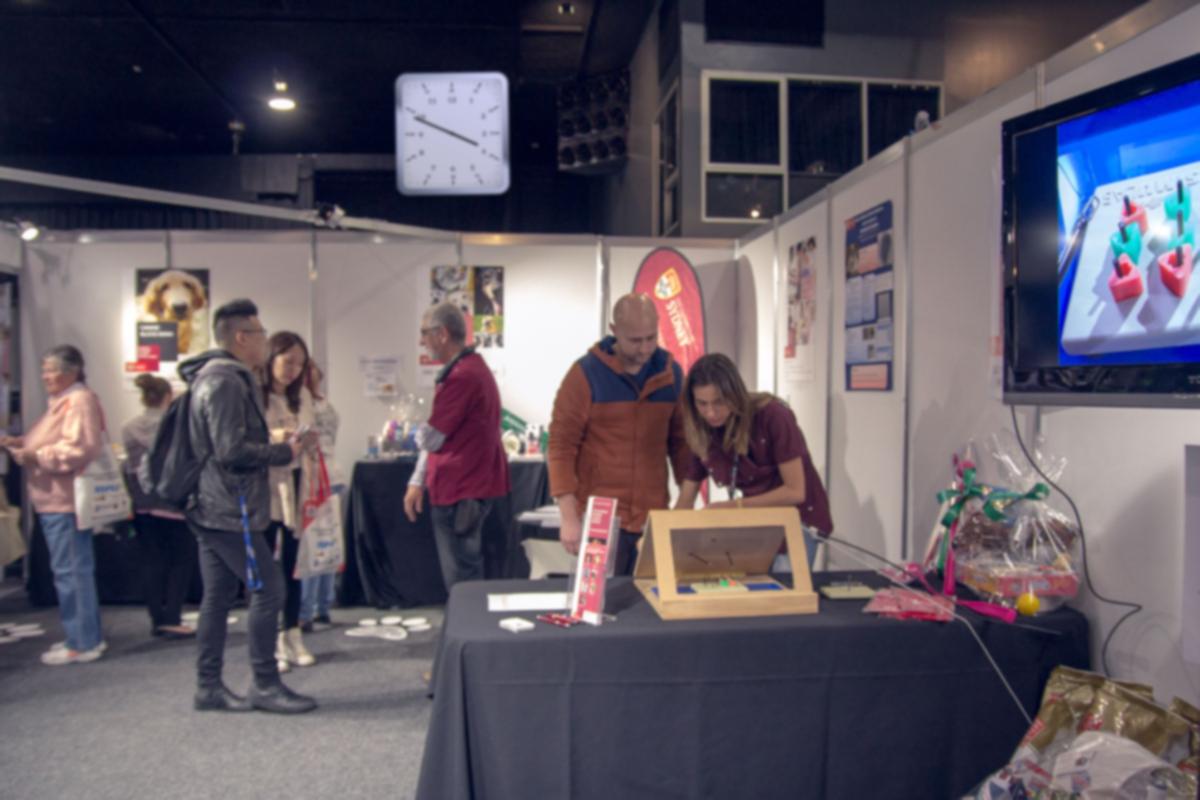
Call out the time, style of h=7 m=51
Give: h=3 m=49
